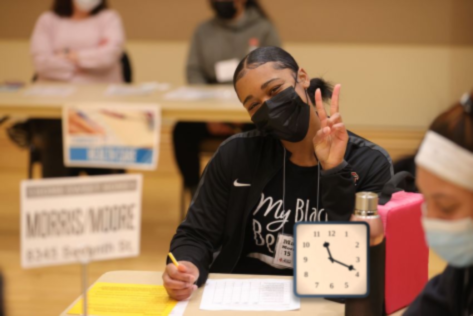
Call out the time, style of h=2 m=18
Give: h=11 m=19
